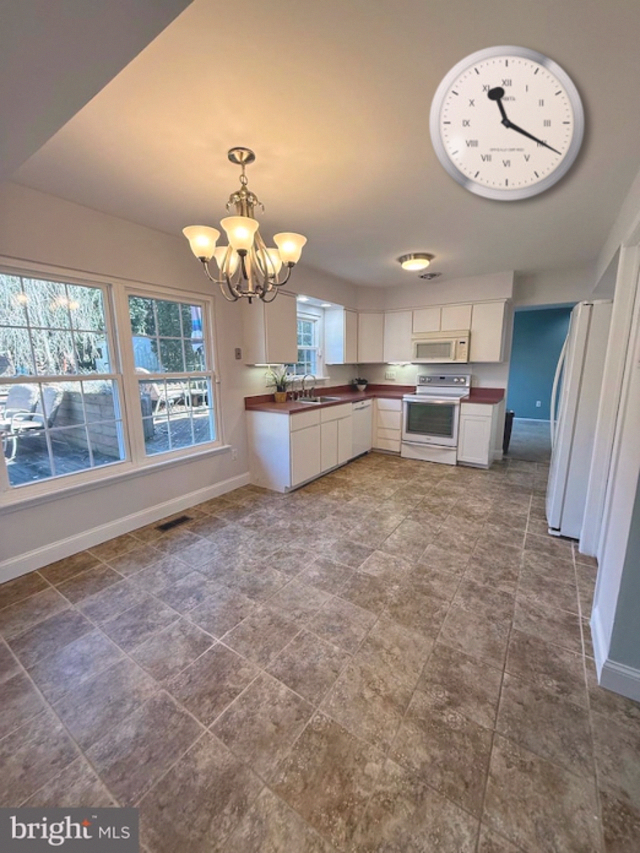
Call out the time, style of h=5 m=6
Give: h=11 m=20
